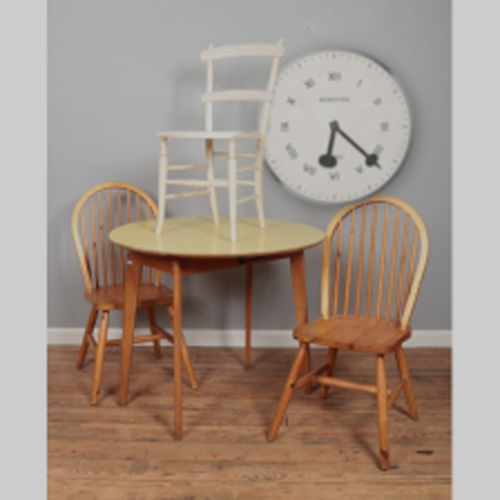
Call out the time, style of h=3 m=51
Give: h=6 m=22
